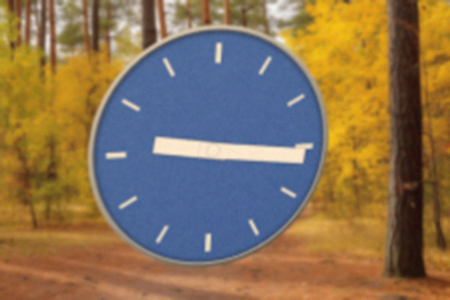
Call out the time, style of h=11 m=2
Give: h=9 m=16
